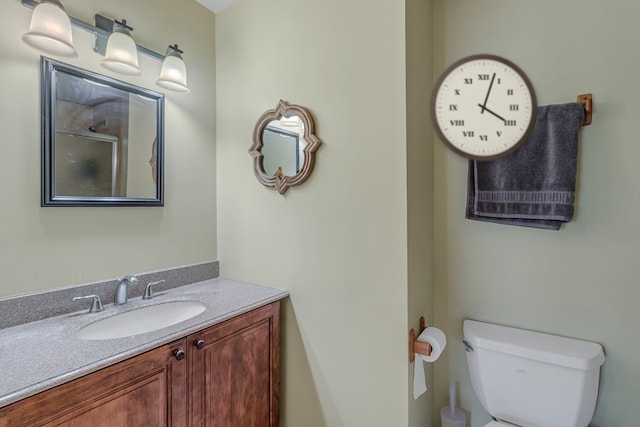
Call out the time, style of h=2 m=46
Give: h=4 m=3
